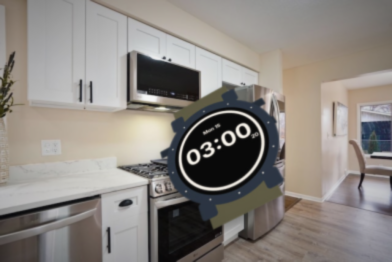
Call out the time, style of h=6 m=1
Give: h=3 m=0
